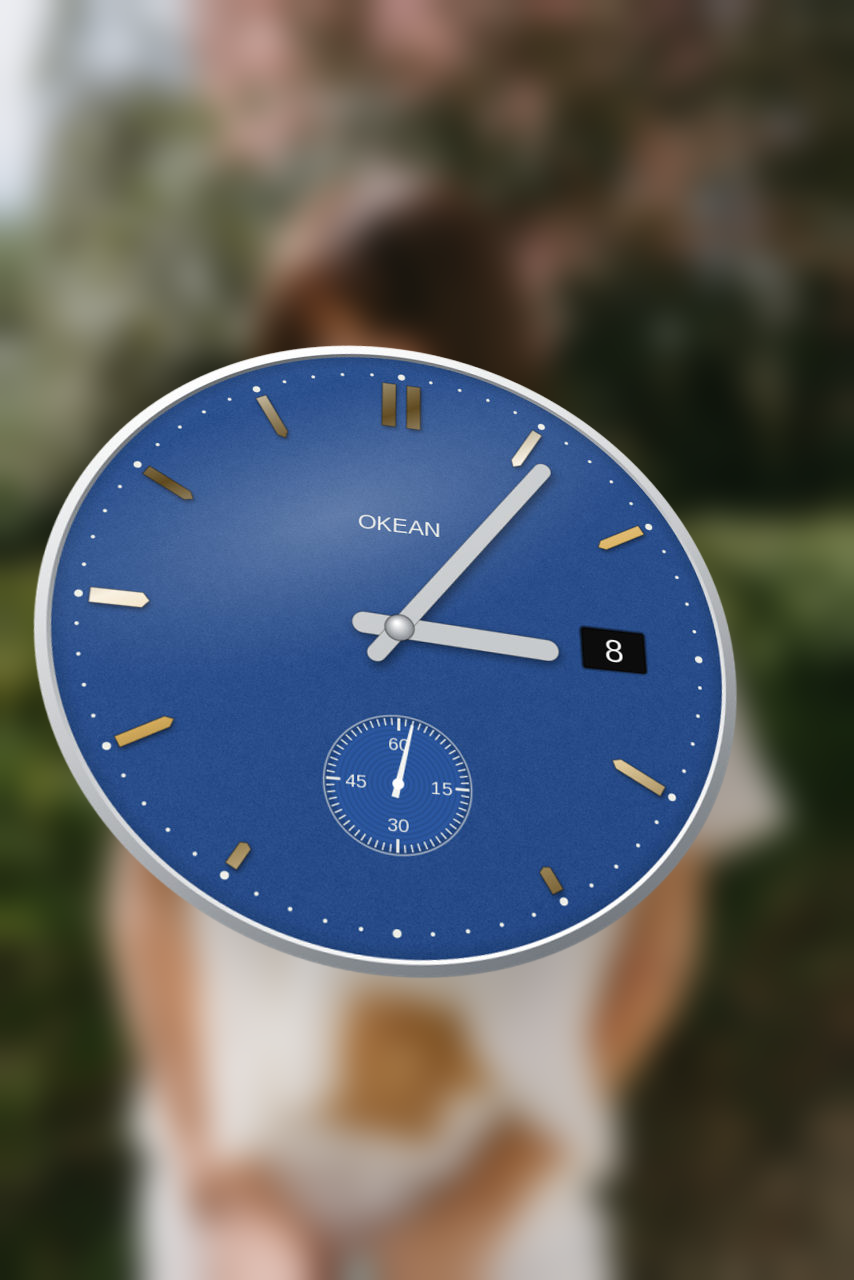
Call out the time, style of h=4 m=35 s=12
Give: h=3 m=6 s=2
